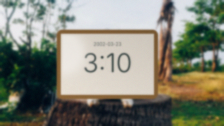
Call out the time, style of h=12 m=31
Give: h=3 m=10
